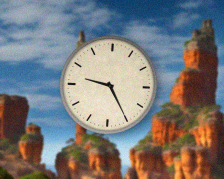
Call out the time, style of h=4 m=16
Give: h=9 m=25
